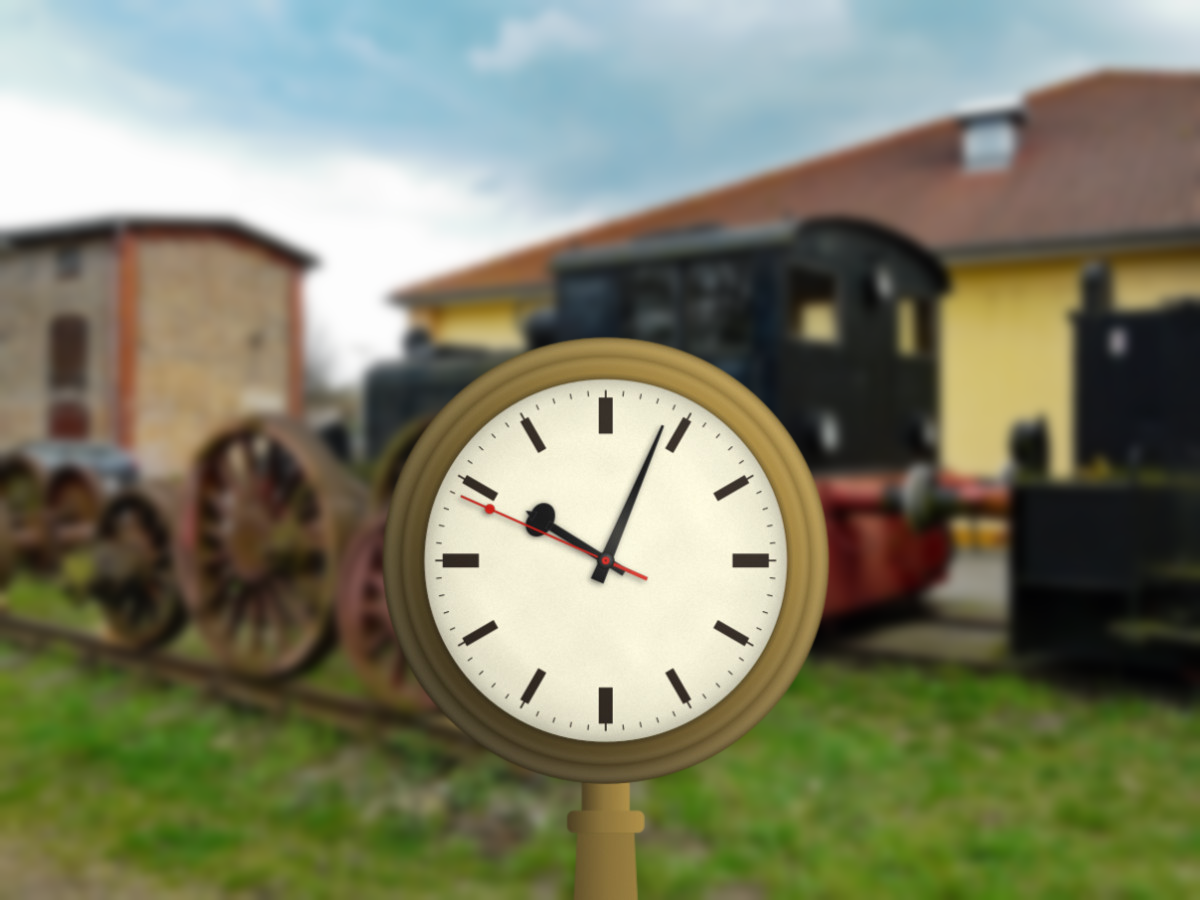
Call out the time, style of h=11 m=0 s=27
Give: h=10 m=3 s=49
